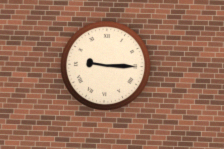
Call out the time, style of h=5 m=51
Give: h=9 m=15
